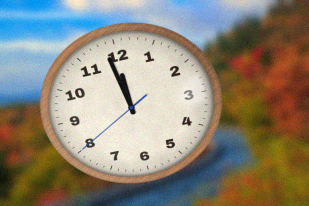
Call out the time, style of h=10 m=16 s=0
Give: h=11 m=58 s=40
